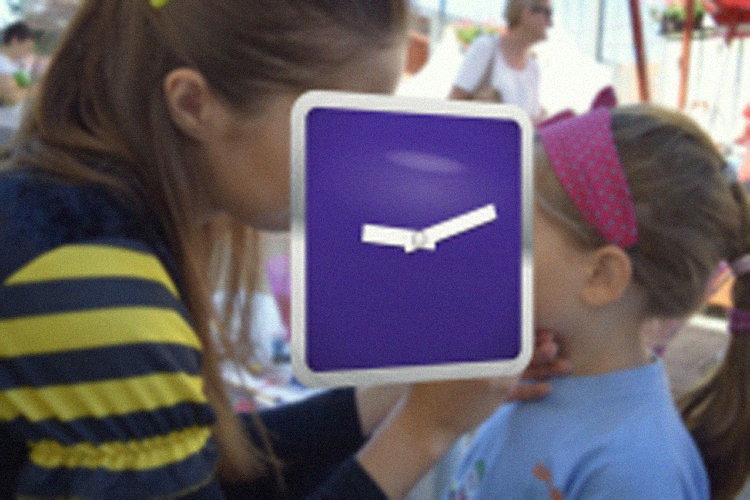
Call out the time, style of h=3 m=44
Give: h=9 m=12
